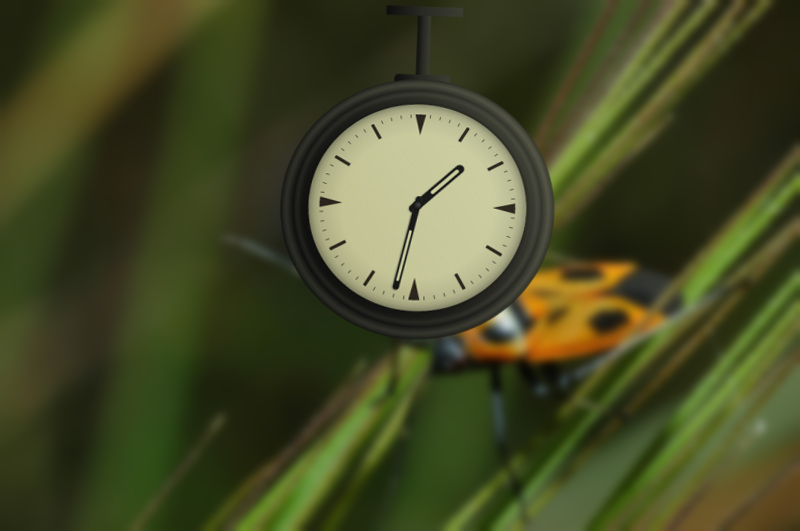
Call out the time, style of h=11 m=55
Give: h=1 m=32
